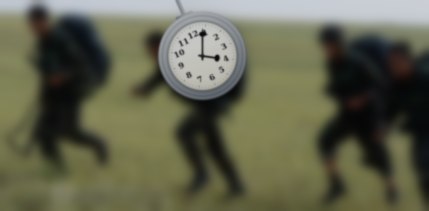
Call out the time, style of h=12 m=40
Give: h=4 m=4
